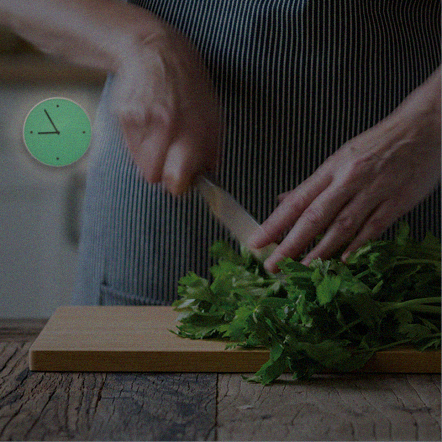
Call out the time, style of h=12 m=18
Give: h=8 m=55
